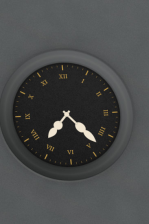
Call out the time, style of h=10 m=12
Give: h=7 m=23
